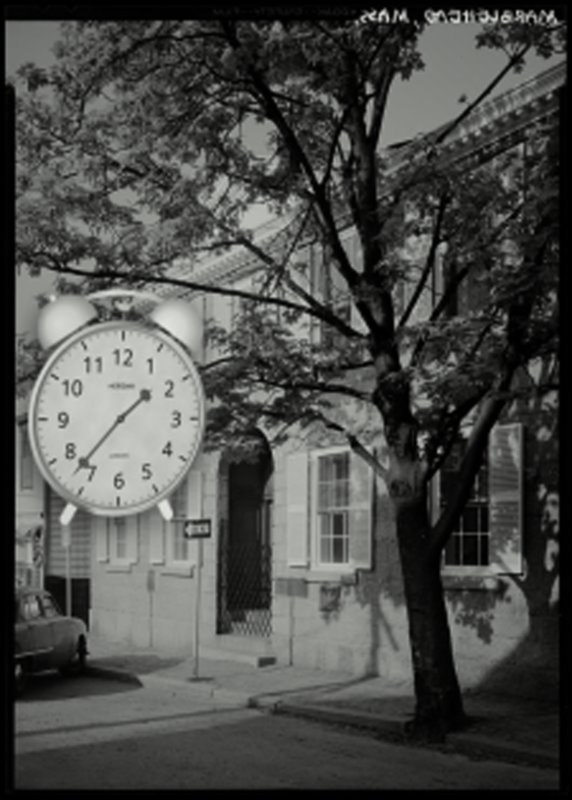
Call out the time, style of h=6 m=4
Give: h=1 m=37
